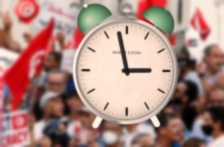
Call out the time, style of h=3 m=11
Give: h=2 m=58
